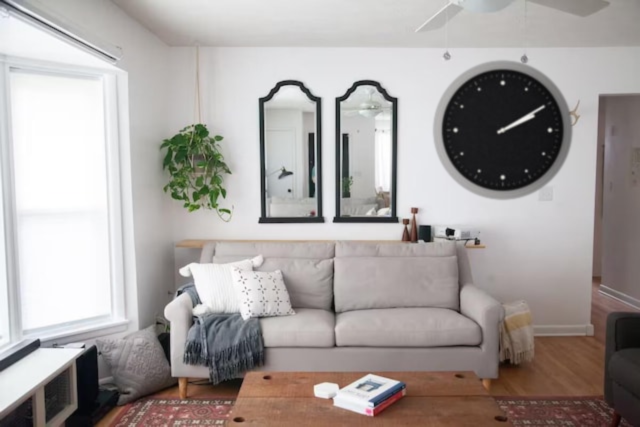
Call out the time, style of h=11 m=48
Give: h=2 m=10
